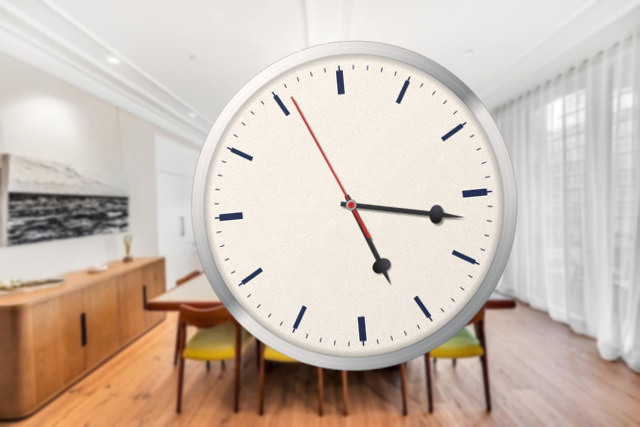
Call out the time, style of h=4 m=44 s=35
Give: h=5 m=16 s=56
